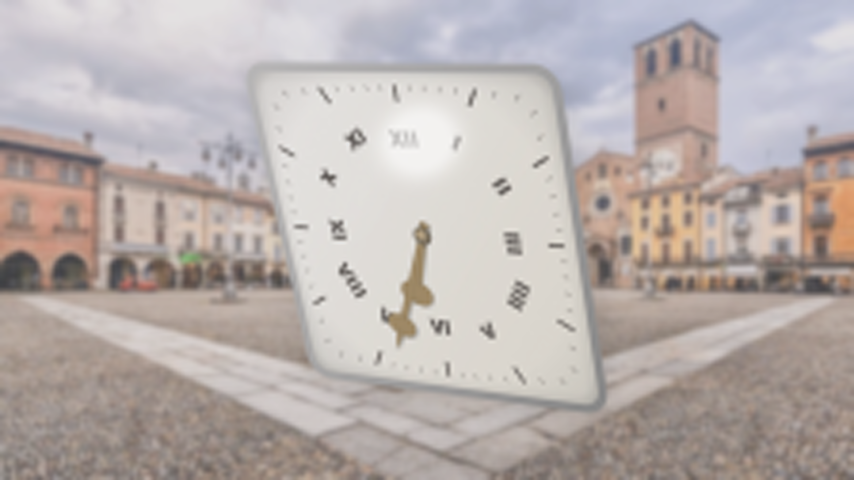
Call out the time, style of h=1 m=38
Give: h=6 m=34
